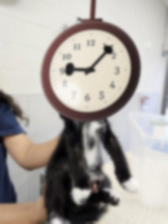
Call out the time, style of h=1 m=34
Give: h=9 m=7
